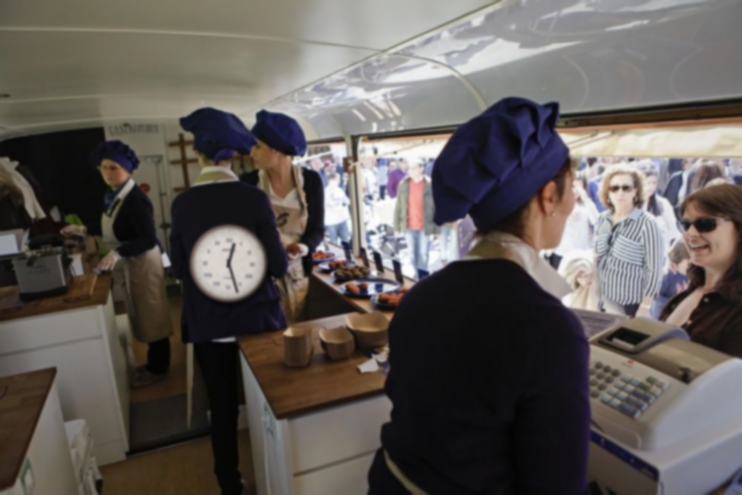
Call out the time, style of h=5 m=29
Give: h=12 m=27
